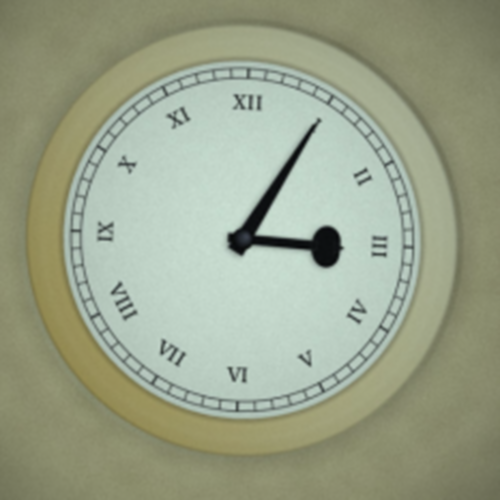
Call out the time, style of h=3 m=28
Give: h=3 m=5
